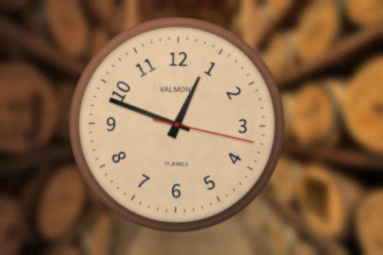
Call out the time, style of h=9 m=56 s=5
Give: h=12 m=48 s=17
